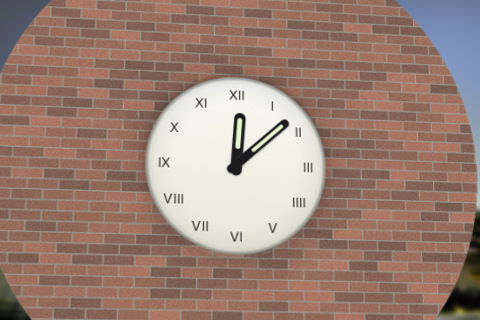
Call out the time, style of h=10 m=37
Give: h=12 m=8
